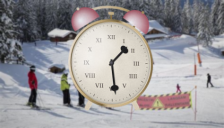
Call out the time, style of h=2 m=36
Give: h=1 m=29
